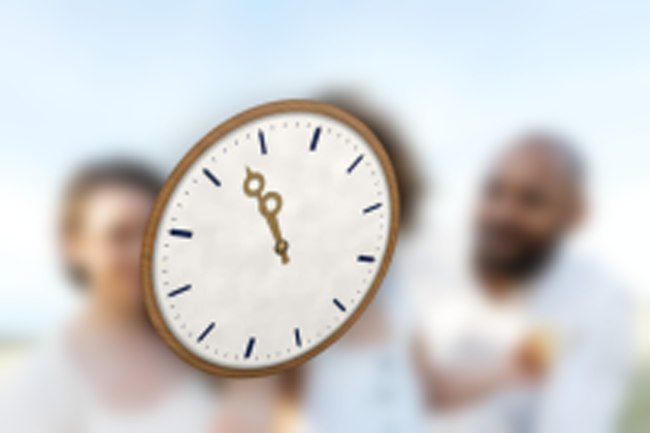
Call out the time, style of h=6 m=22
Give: h=10 m=53
